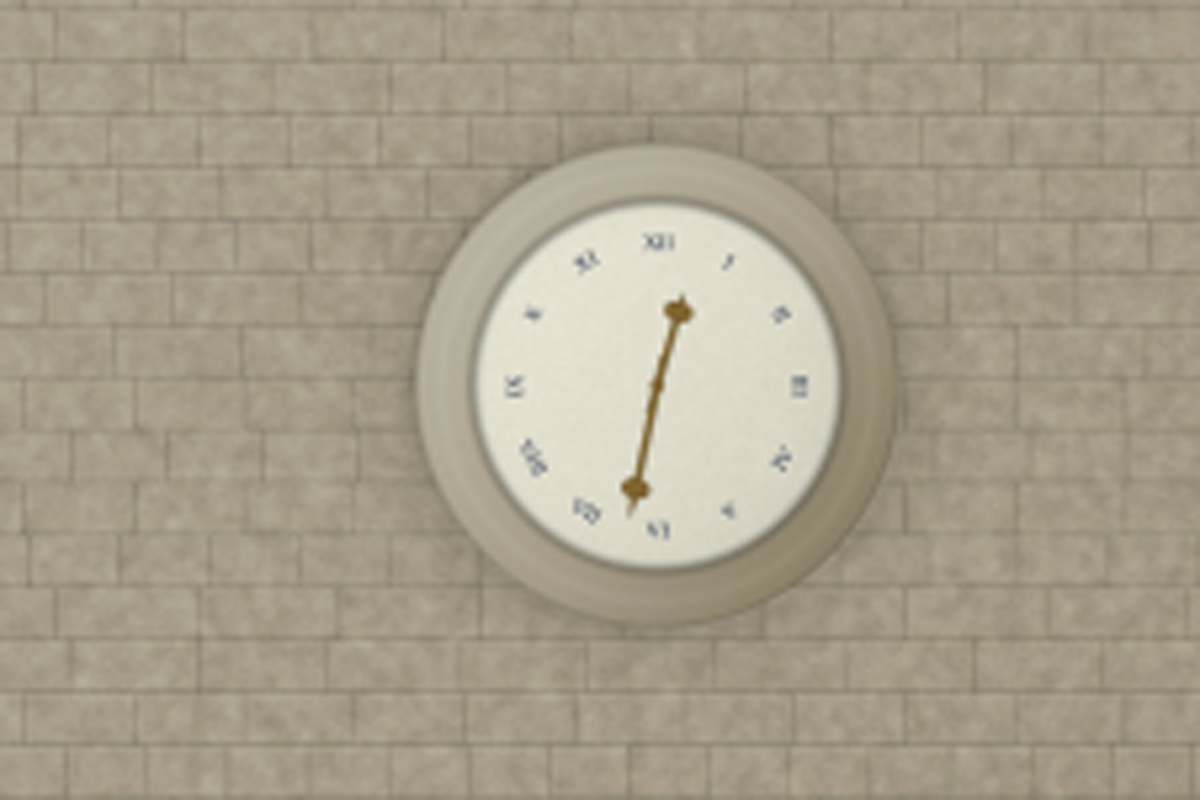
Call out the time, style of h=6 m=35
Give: h=12 m=32
